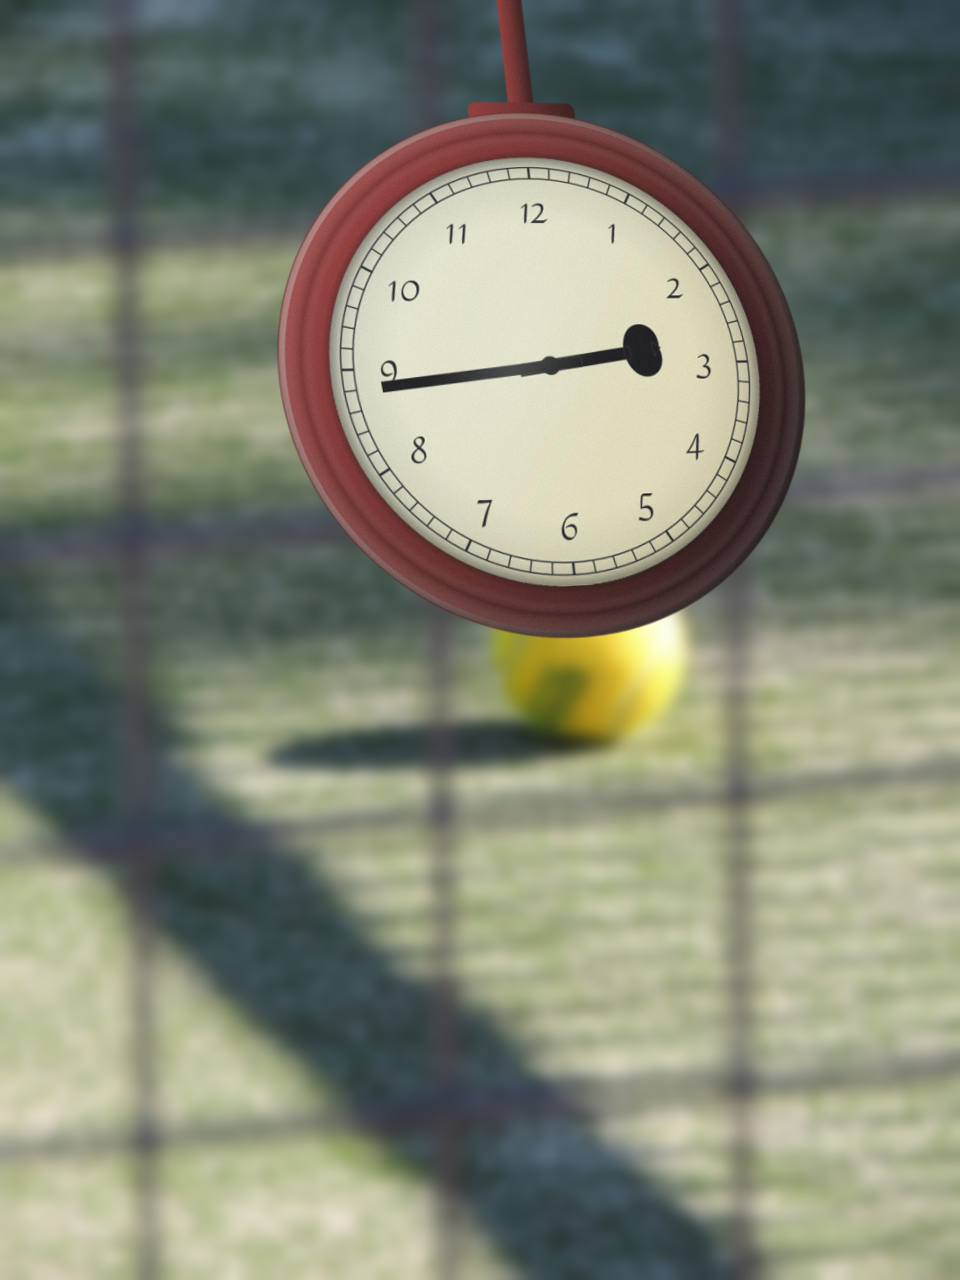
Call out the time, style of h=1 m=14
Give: h=2 m=44
